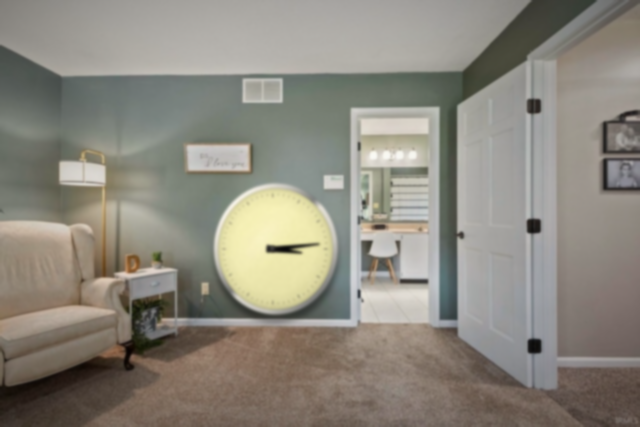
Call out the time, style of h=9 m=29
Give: h=3 m=14
